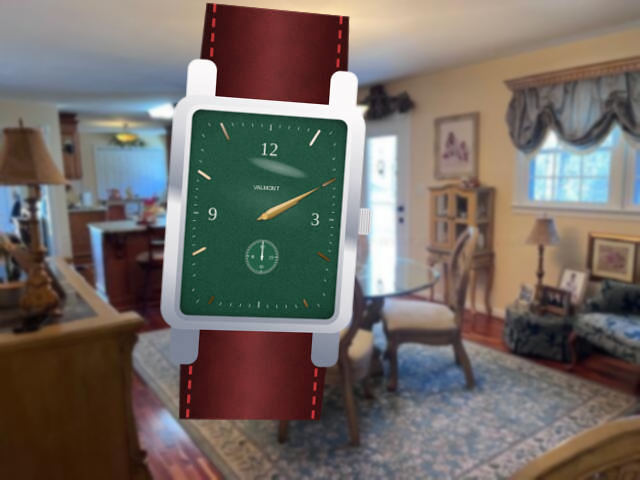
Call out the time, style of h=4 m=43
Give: h=2 m=10
